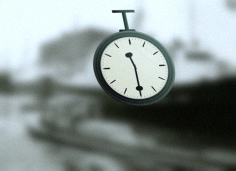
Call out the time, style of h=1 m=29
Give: h=11 m=30
